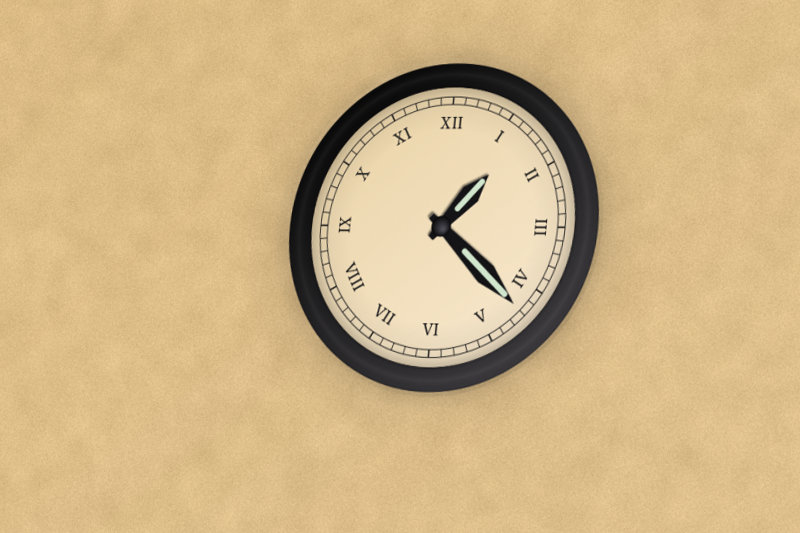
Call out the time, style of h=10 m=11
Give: h=1 m=22
